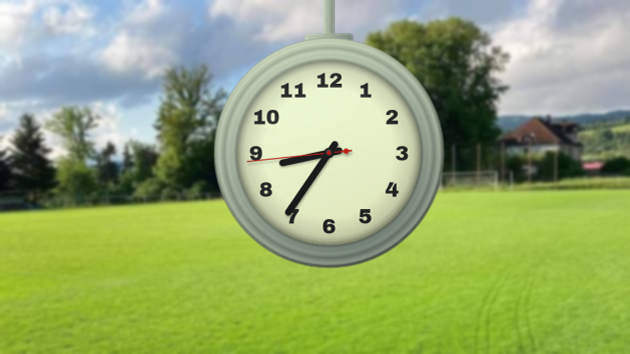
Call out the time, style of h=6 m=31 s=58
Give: h=8 m=35 s=44
